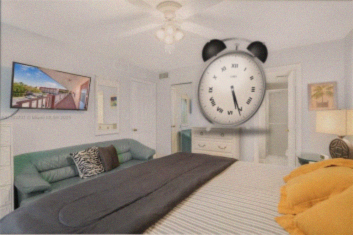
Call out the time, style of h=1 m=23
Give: h=5 m=26
